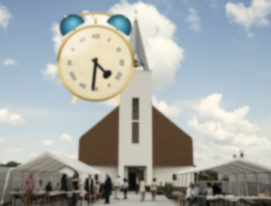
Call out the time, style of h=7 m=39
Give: h=4 m=31
